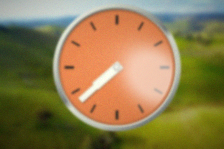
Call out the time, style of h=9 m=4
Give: h=7 m=38
